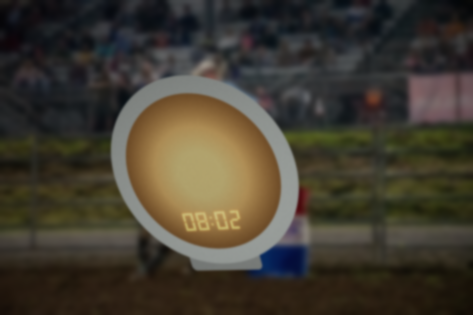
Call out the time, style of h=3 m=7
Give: h=8 m=2
